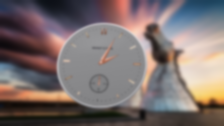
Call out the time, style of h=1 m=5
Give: h=2 m=4
